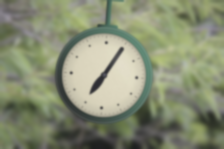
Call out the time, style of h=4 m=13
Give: h=7 m=5
